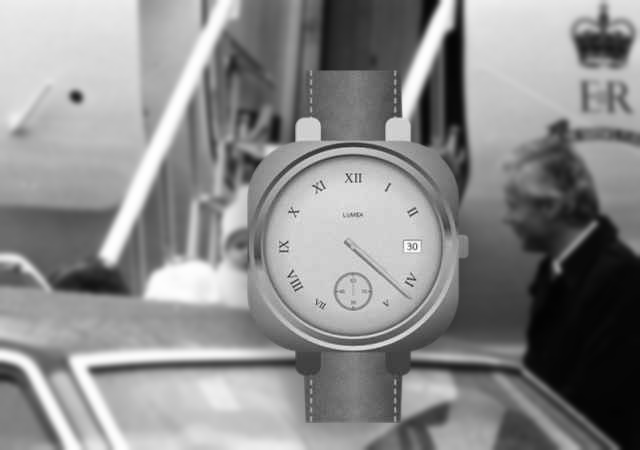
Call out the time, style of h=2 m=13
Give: h=4 m=22
